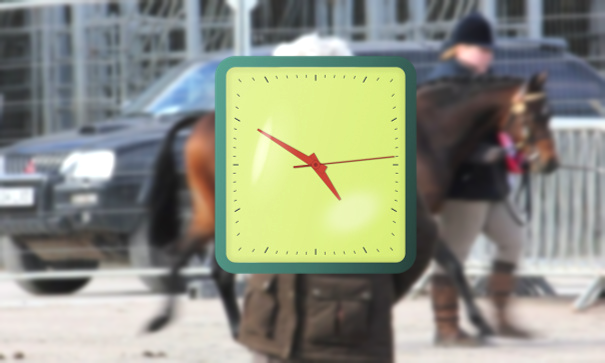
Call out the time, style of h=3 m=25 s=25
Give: h=4 m=50 s=14
